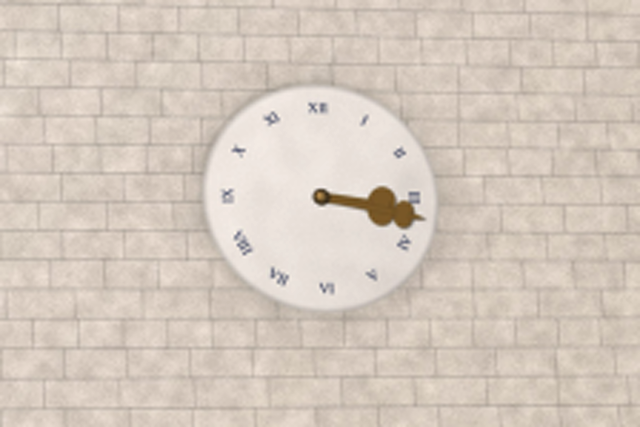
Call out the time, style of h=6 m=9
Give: h=3 m=17
